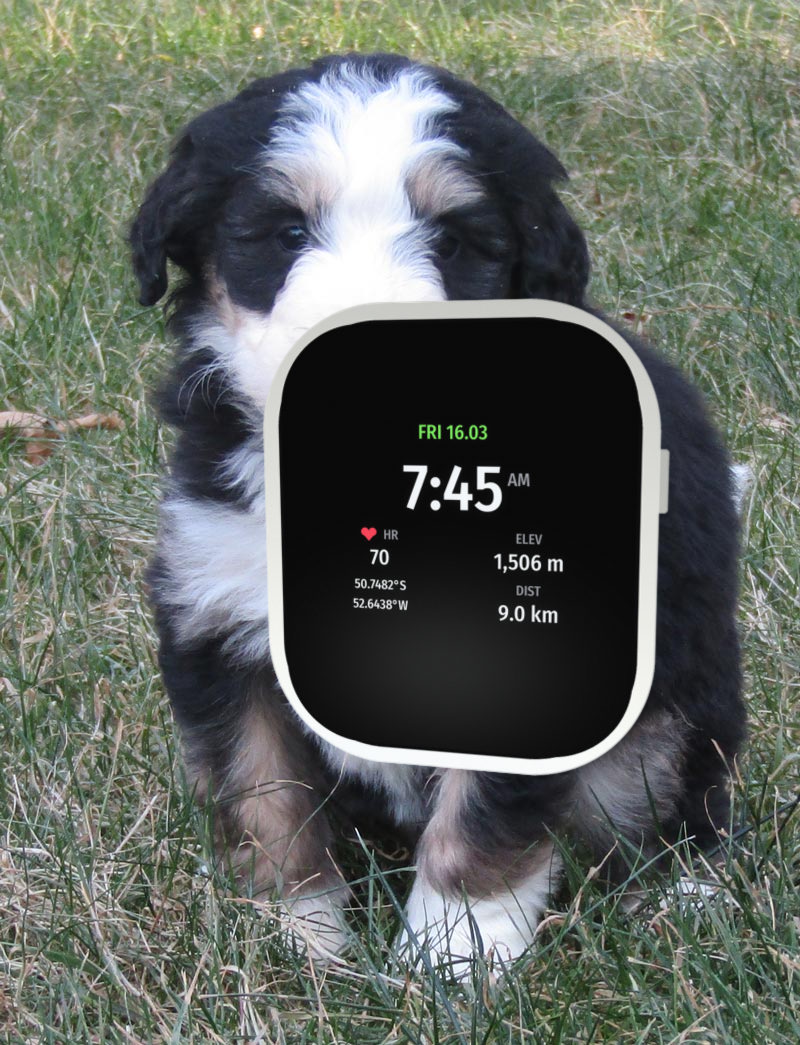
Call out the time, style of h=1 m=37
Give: h=7 m=45
